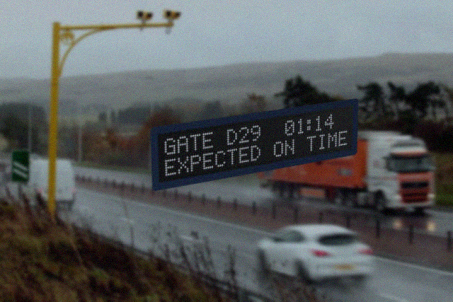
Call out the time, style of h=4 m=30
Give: h=1 m=14
